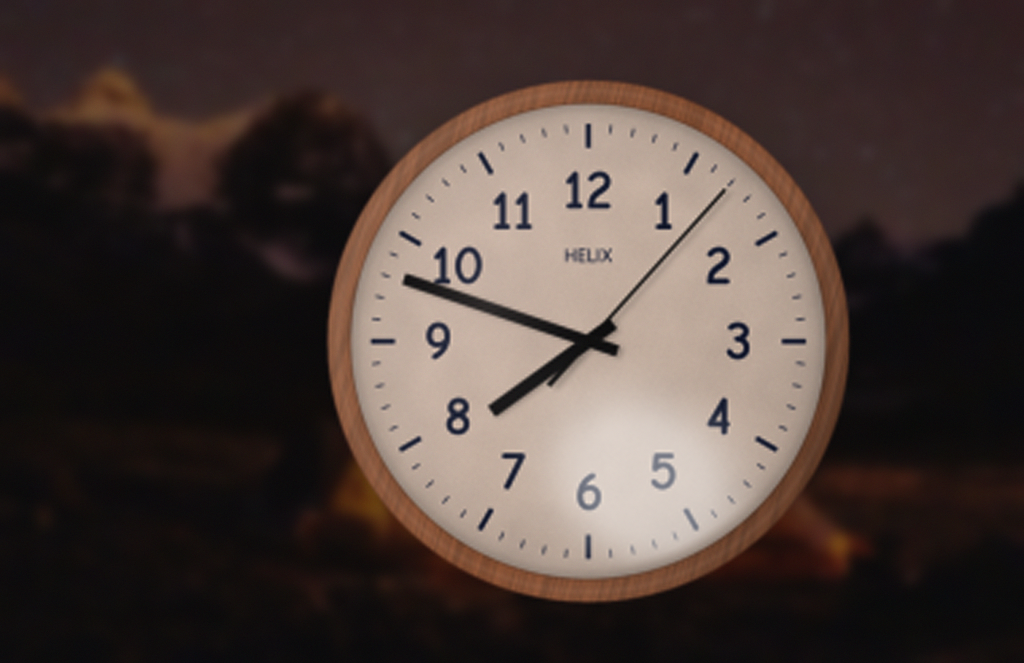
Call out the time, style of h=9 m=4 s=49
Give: h=7 m=48 s=7
